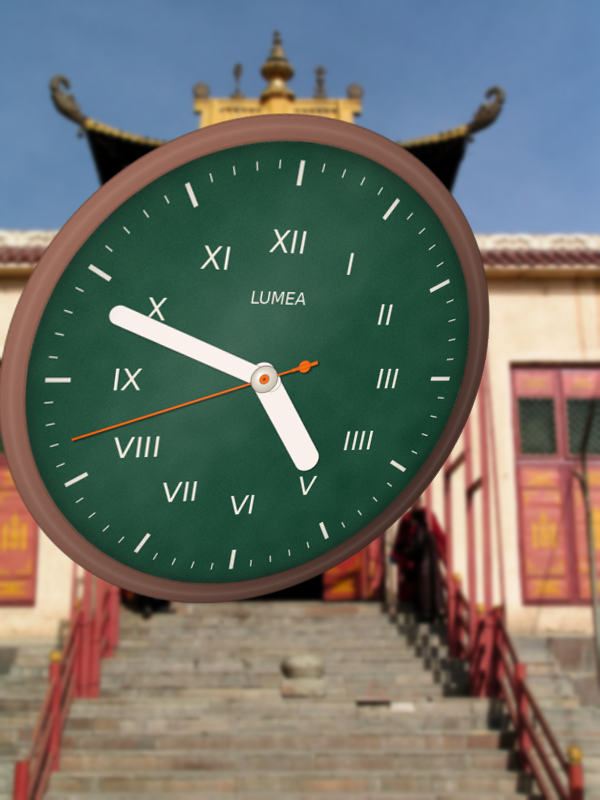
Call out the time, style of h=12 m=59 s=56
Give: h=4 m=48 s=42
